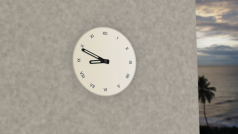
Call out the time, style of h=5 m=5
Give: h=8 m=49
